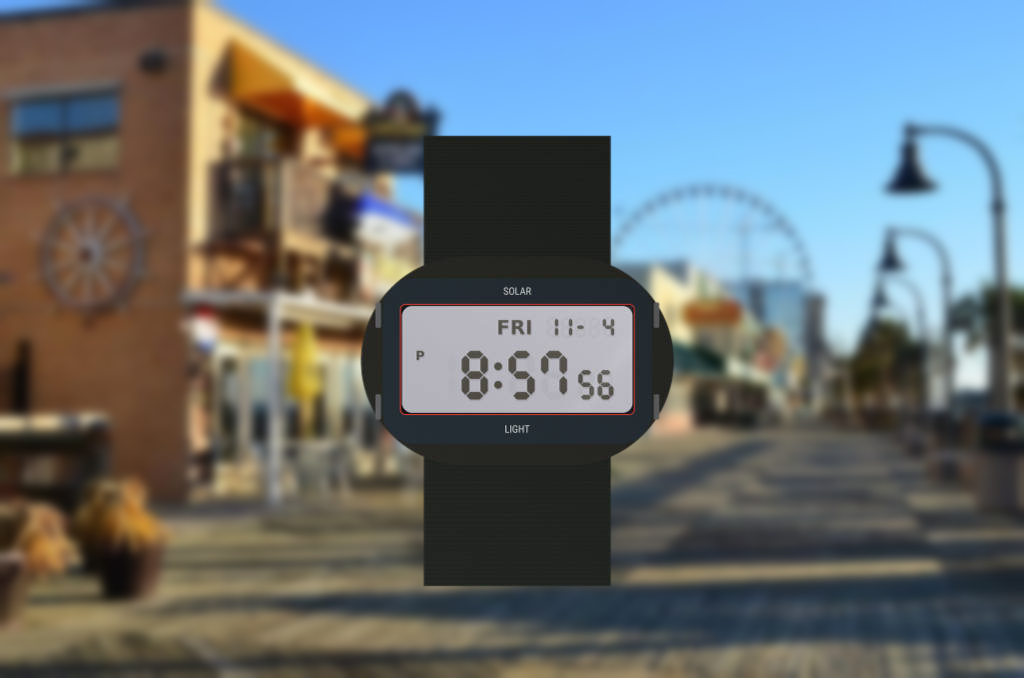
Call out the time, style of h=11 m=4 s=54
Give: h=8 m=57 s=56
